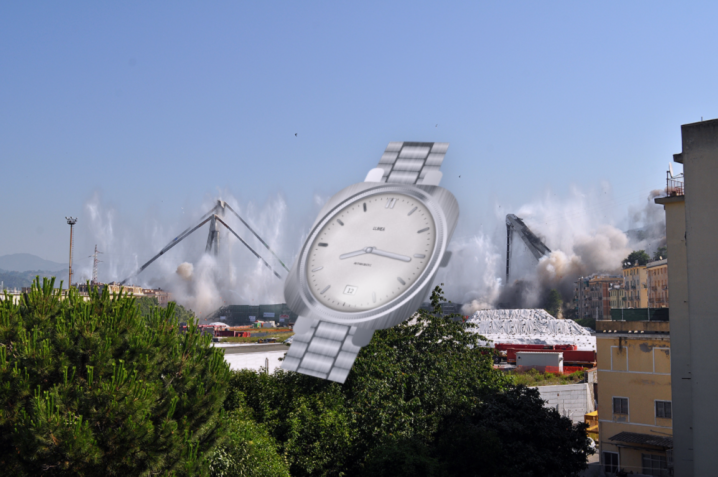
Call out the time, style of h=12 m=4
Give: h=8 m=16
